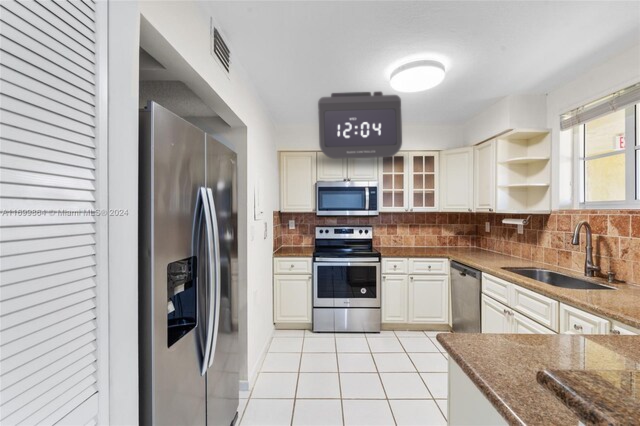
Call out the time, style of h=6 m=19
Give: h=12 m=4
